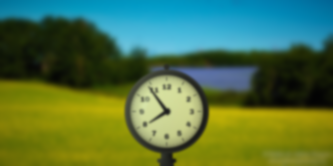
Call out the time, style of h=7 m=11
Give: h=7 m=54
